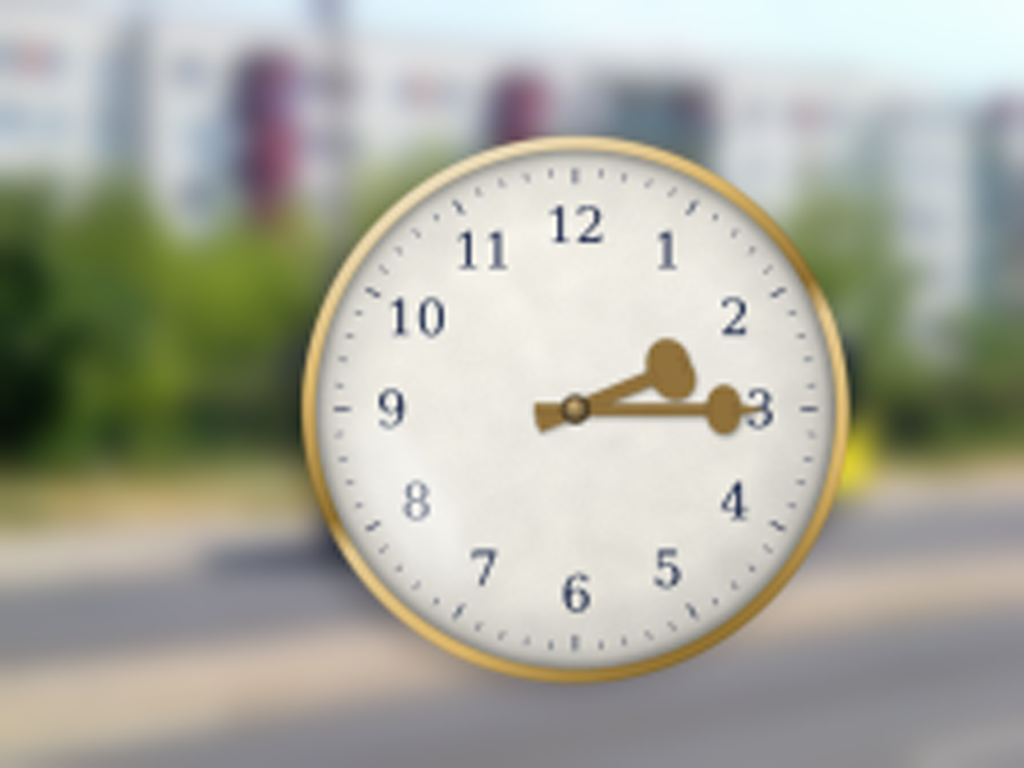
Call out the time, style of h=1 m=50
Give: h=2 m=15
